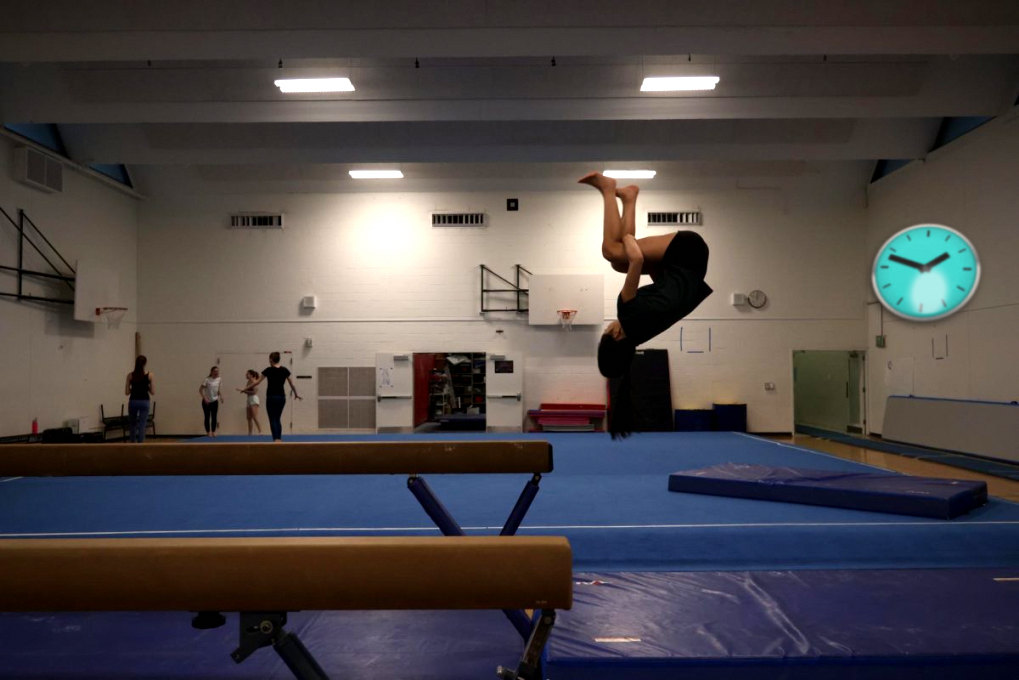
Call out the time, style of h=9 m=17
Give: h=1 m=48
